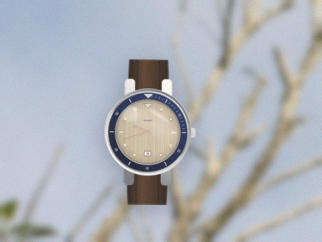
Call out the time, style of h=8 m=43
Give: h=9 m=42
